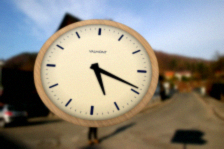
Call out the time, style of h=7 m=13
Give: h=5 m=19
